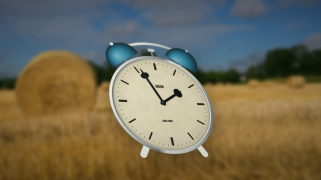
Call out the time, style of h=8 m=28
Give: h=1 m=56
